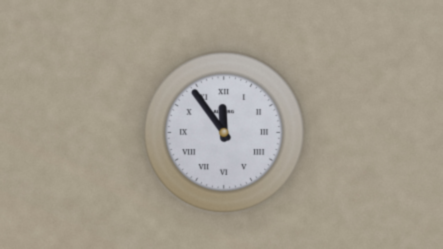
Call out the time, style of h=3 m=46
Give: h=11 m=54
